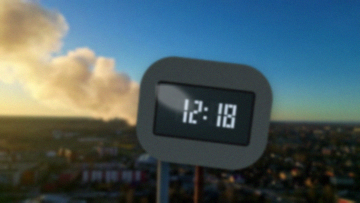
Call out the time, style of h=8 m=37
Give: h=12 m=18
